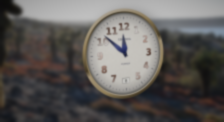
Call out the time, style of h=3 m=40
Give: h=11 m=52
